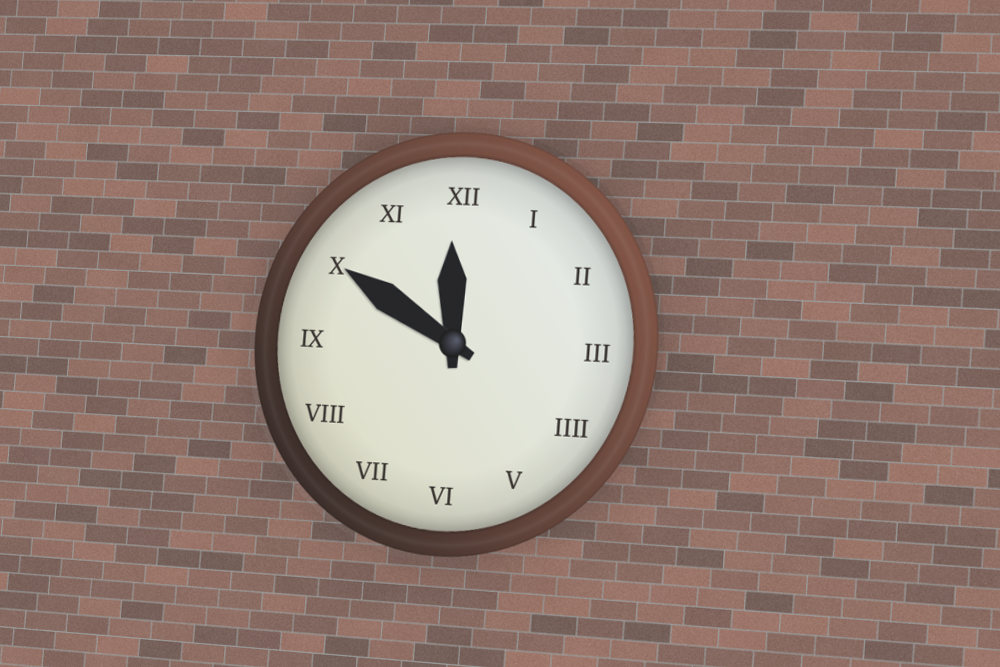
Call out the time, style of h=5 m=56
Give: h=11 m=50
